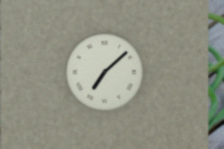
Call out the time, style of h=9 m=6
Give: h=7 m=8
